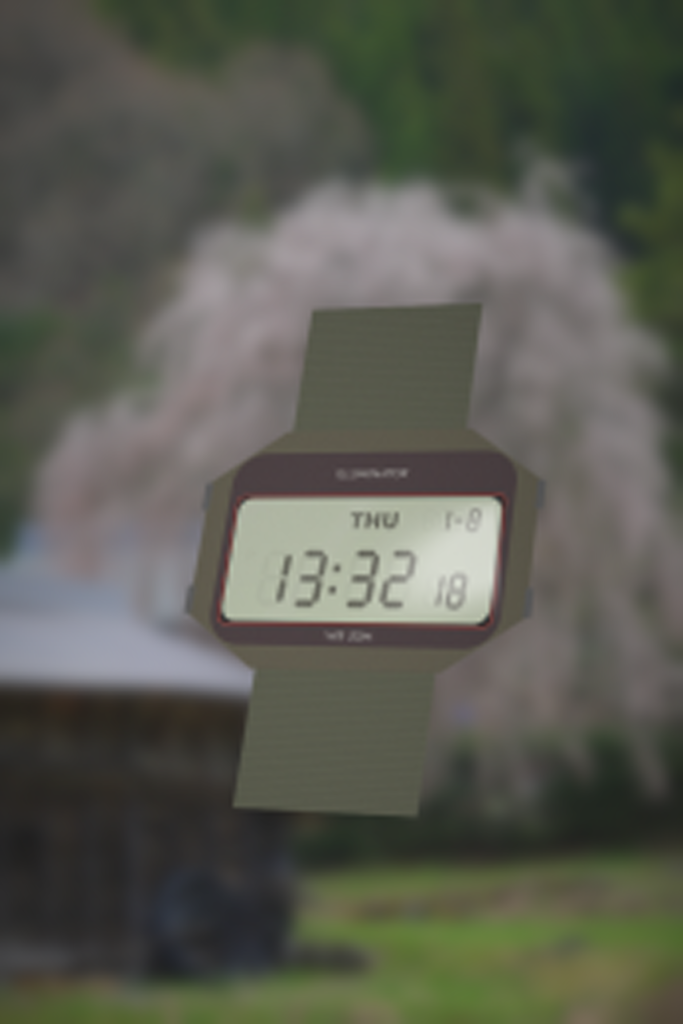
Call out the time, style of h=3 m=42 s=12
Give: h=13 m=32 s=18
